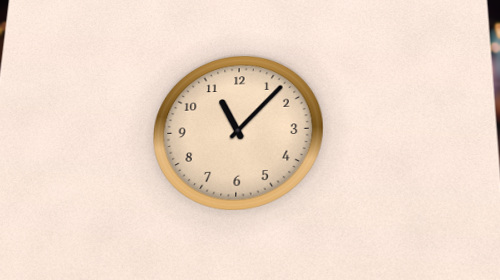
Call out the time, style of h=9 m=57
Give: h=11 m=7
